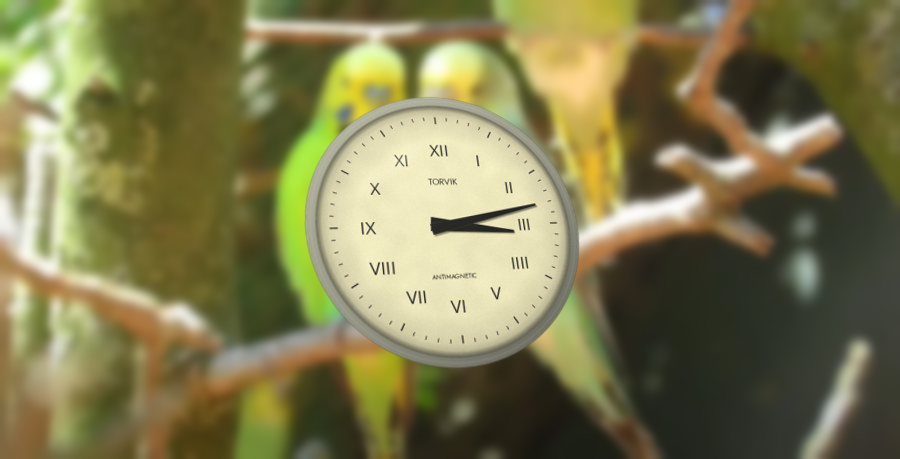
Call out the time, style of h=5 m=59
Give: h=3 m=13
